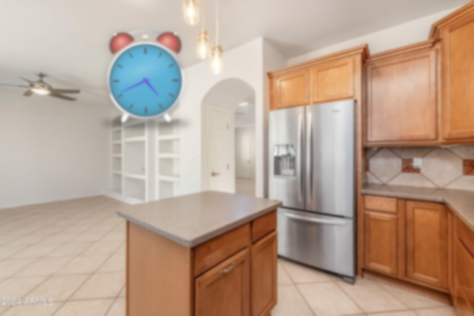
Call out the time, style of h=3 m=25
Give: h=4 m=41
